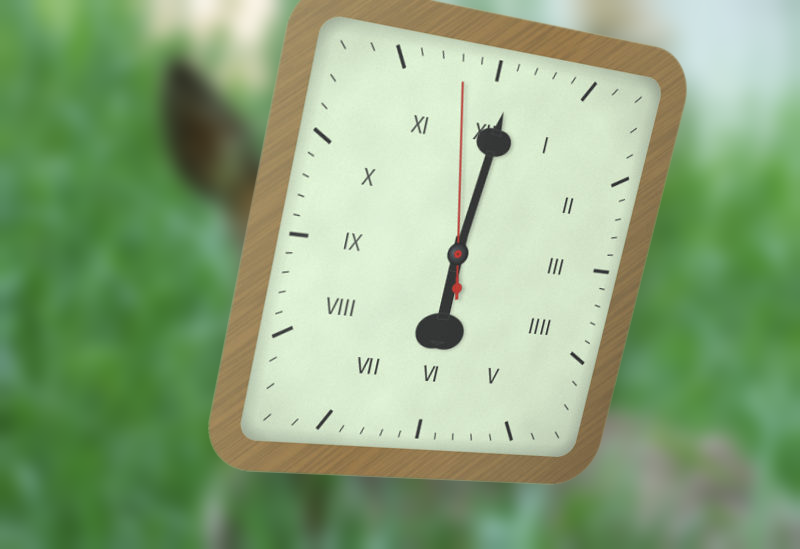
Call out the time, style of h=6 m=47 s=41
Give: h=6 m=0 s=58
